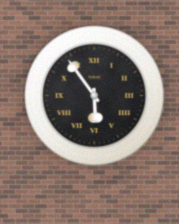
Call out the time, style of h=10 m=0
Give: h=5 m=54
